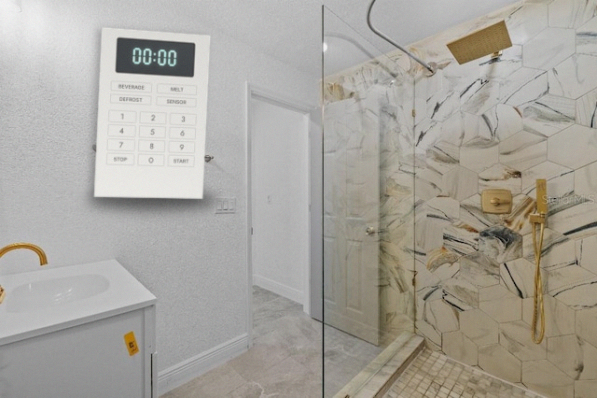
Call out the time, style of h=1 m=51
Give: h=0 m=0
